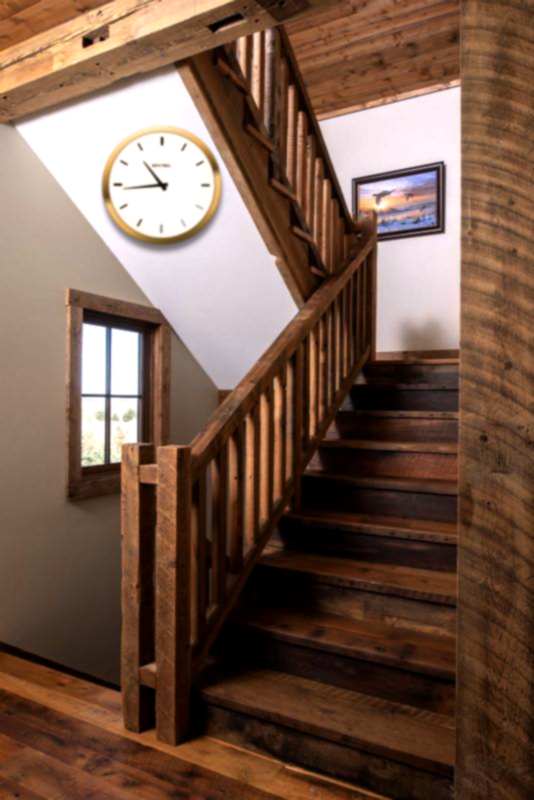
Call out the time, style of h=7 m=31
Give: h=10 m=44
